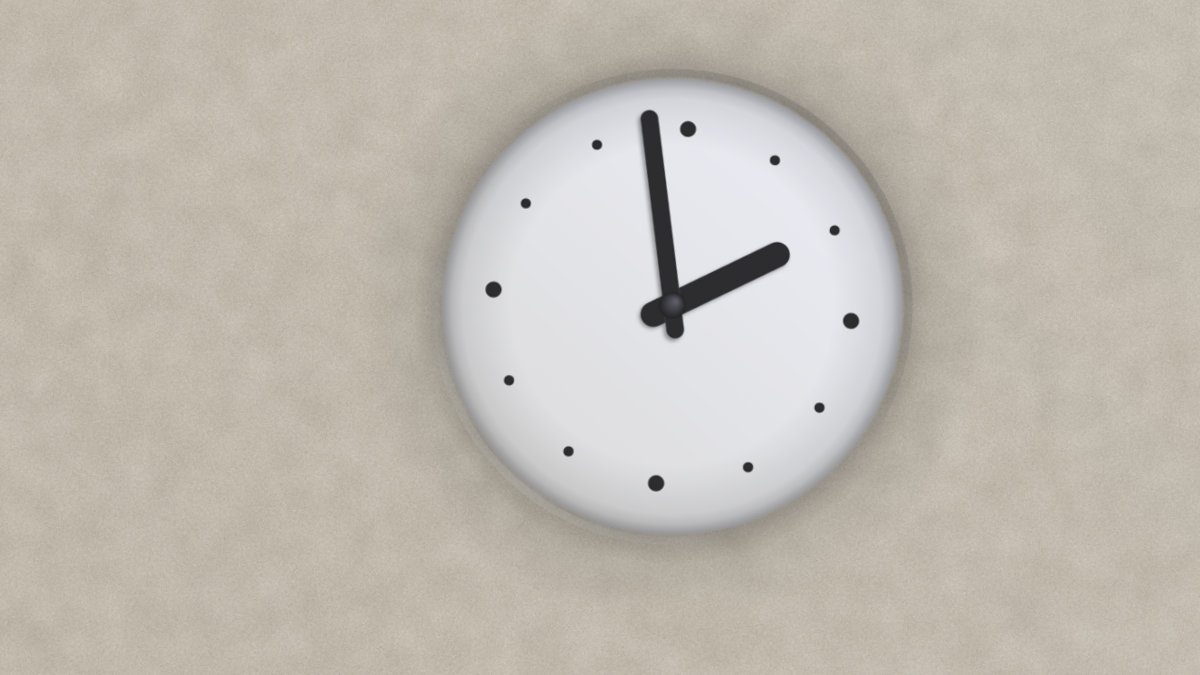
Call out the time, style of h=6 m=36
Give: h=1 m=58
